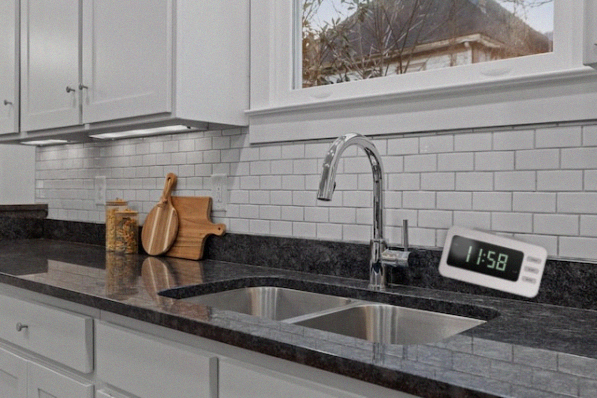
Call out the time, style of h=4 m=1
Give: h=11 m=58
